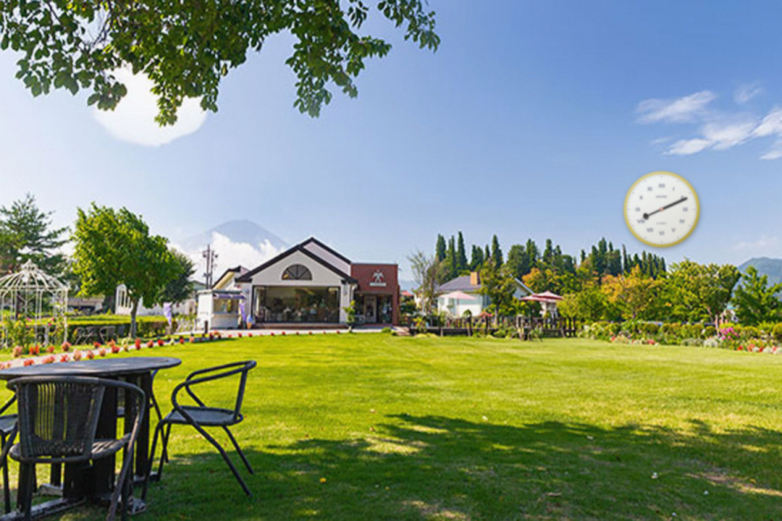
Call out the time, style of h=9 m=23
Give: h=8 m=11
